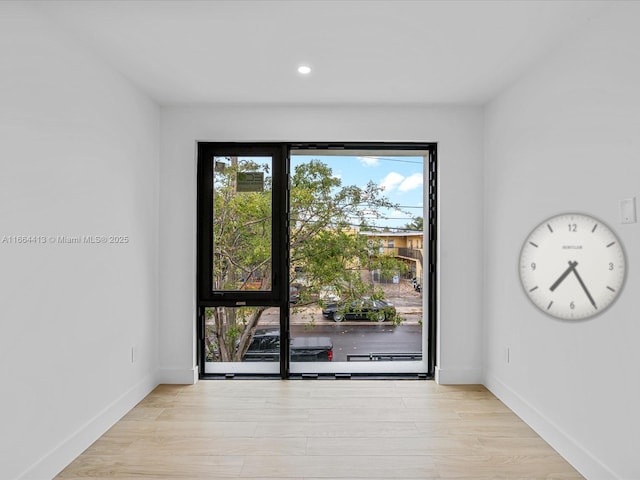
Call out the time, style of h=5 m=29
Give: h=7 m=25
